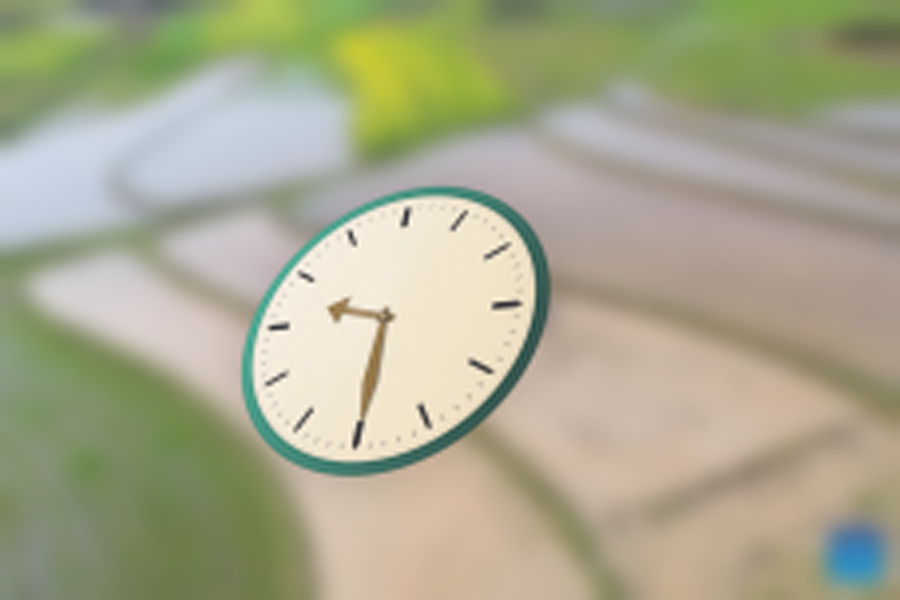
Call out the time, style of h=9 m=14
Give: h=9 m=30
